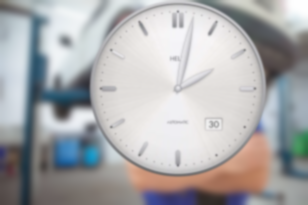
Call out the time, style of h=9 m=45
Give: h=2 m=2
